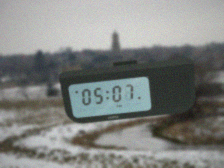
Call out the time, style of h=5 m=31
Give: h=5 m=7
